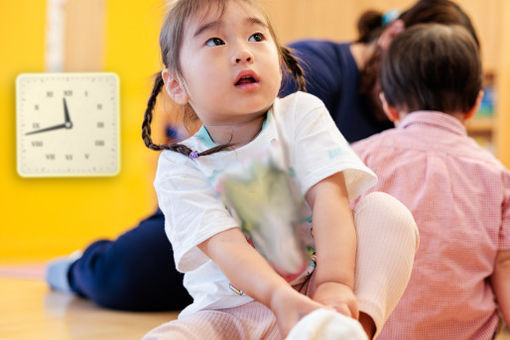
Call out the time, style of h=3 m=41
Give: h=11 m=43
